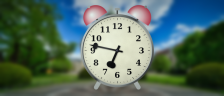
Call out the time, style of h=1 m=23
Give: h=6 m=47
